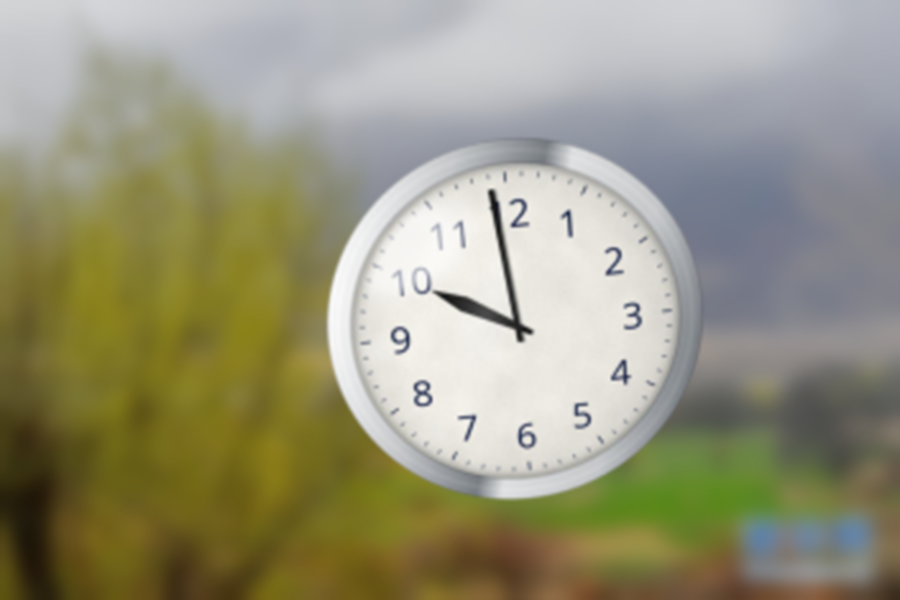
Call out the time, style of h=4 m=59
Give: h=9 m=59
